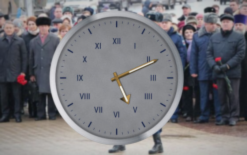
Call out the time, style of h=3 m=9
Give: h=5 m=11
